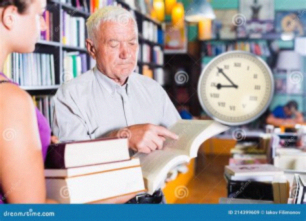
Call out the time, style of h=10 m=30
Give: h=8 m=52
